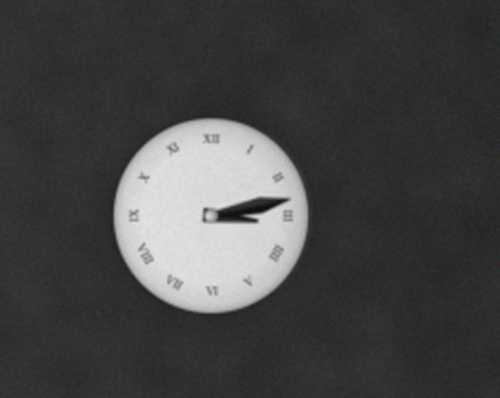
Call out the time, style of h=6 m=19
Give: h=3 m=13
